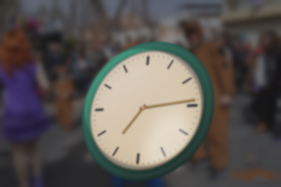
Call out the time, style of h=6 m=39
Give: h=7 m=14
